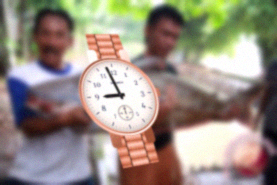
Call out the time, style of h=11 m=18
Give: h=8 m=58
